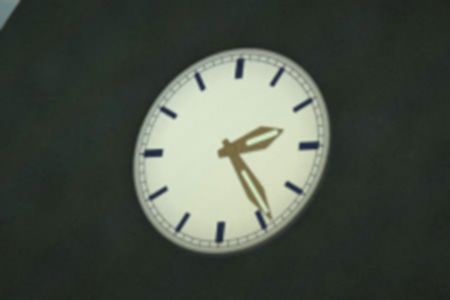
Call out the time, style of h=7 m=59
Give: h=2 m=24
